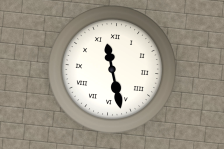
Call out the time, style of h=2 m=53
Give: h=11 m=27
